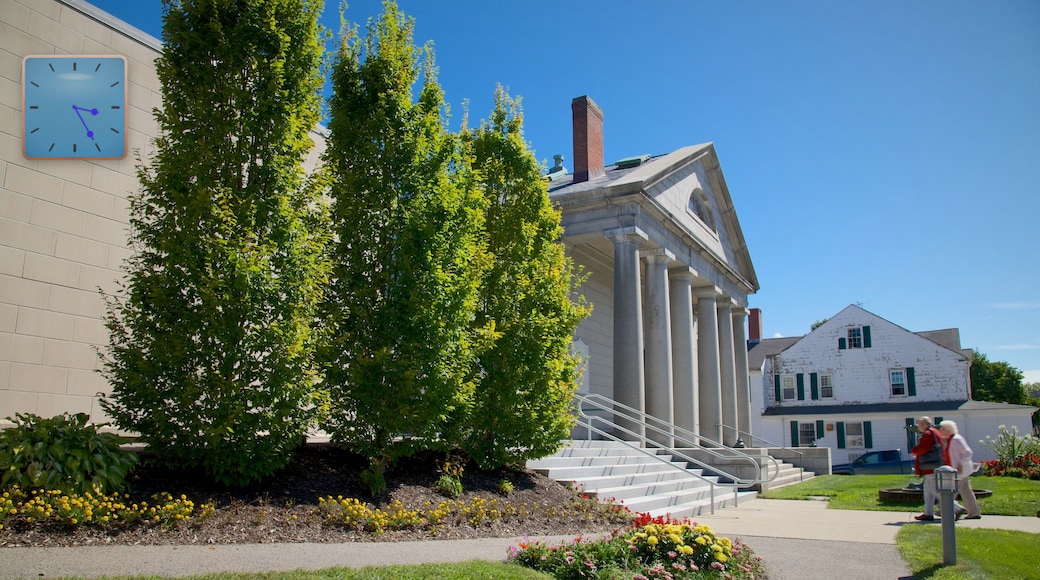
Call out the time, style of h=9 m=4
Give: h=3 m=25
